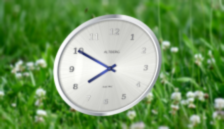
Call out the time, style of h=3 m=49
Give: h=7 m=50
